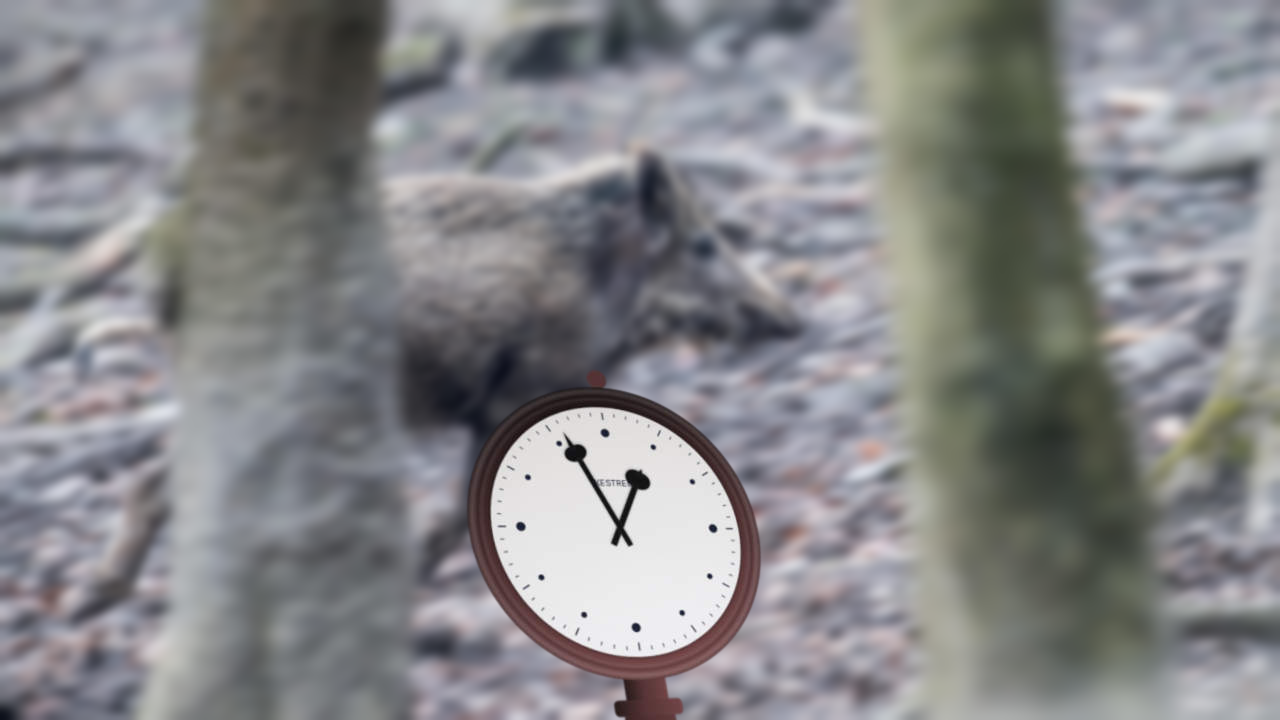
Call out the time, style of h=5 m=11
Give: h=12 m=56
